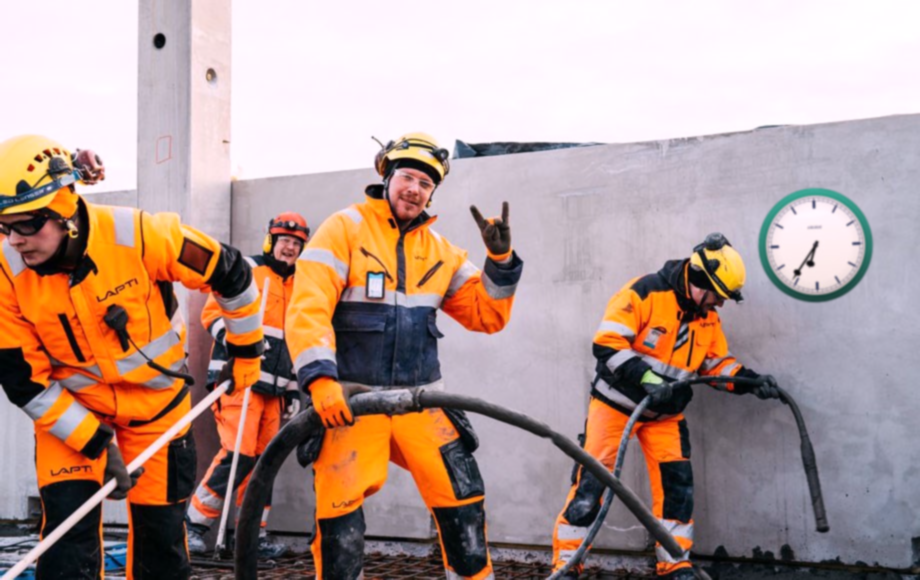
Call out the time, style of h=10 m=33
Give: h=6 m=36
